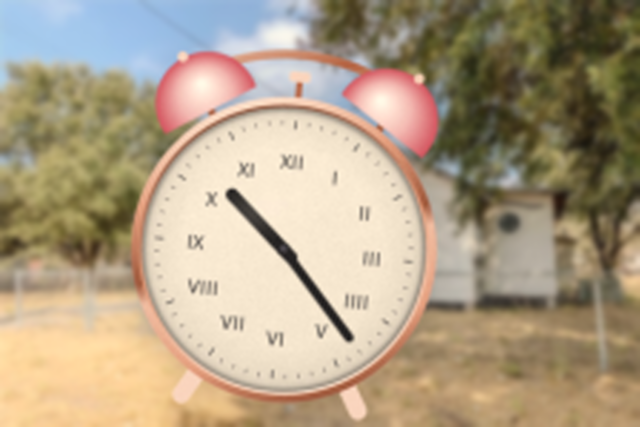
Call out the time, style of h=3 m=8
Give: h=10 m=23
